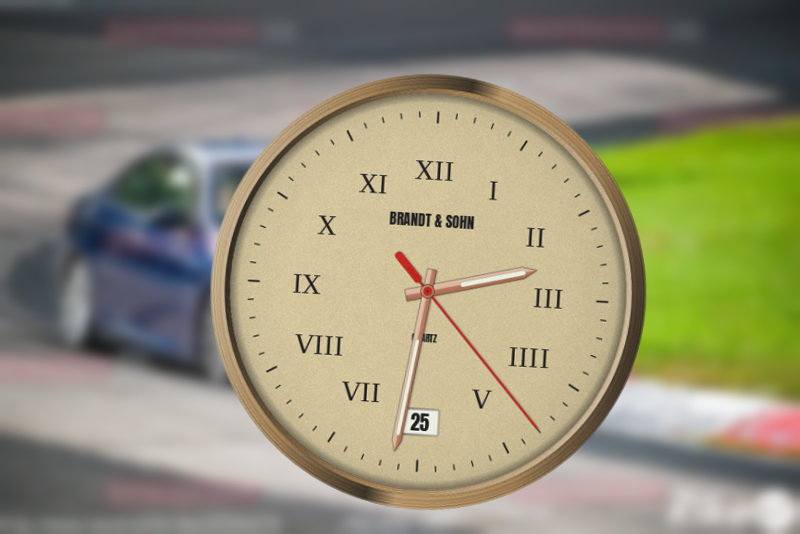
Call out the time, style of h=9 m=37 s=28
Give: h=2 m=31 s=23
